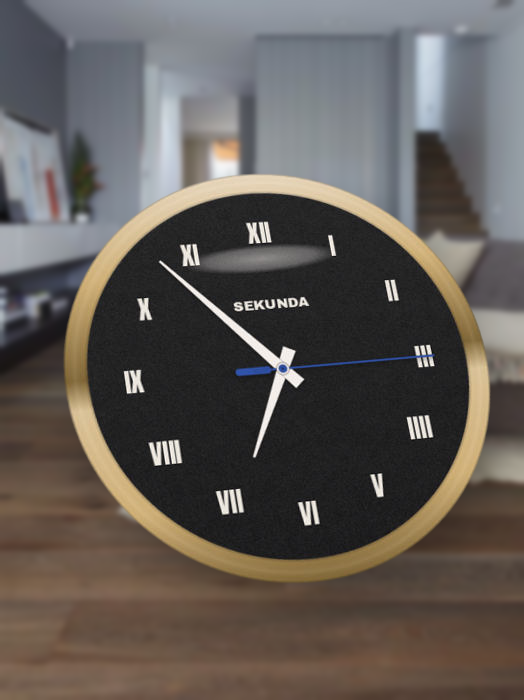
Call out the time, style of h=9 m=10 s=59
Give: h=6 m=53 s=15
